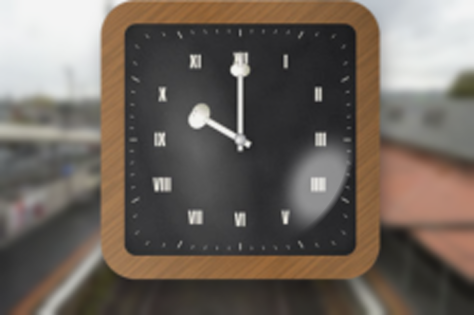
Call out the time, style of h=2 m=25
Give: h=10 m=0
